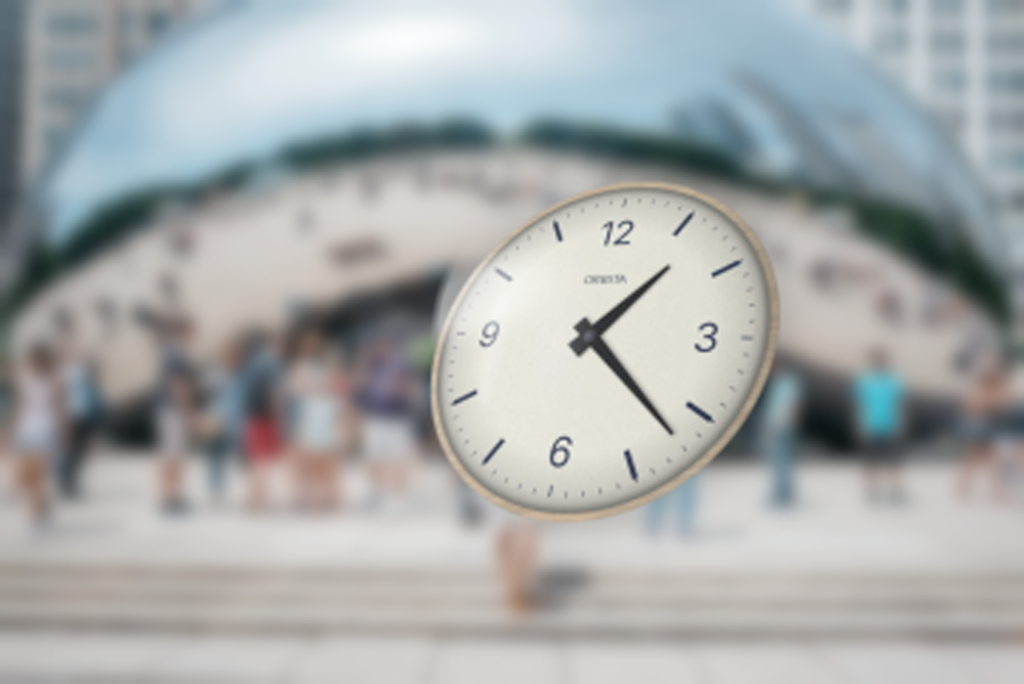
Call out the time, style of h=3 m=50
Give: h=1 m=22
